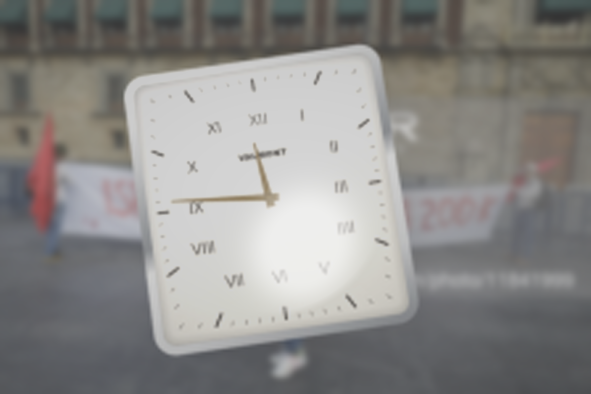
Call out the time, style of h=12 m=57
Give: h=11 m=46
